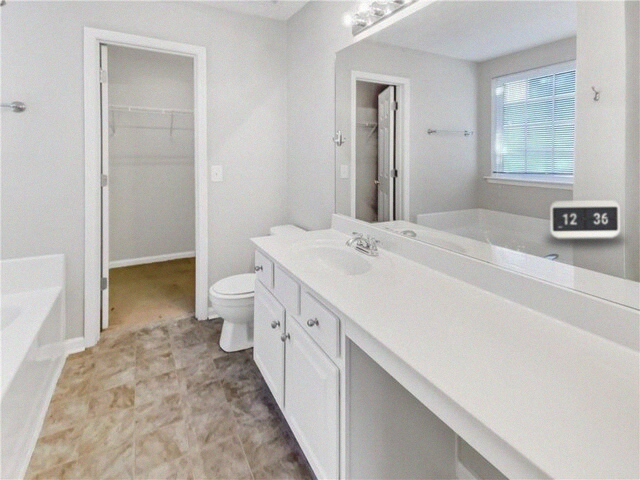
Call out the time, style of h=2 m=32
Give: h=12 m=36
